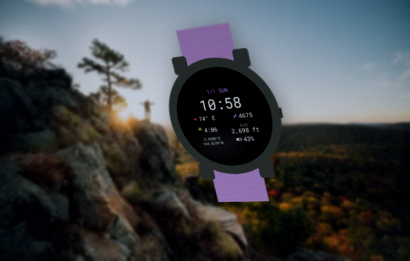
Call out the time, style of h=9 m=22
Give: h=10 m=58
